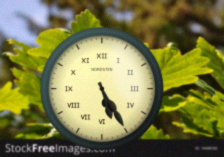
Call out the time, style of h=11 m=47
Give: h=5 m=25
